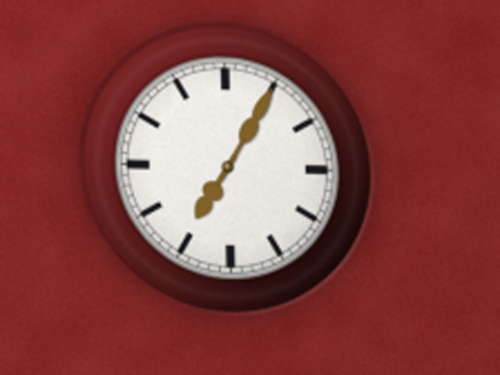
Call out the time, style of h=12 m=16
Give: h=7 m=5
